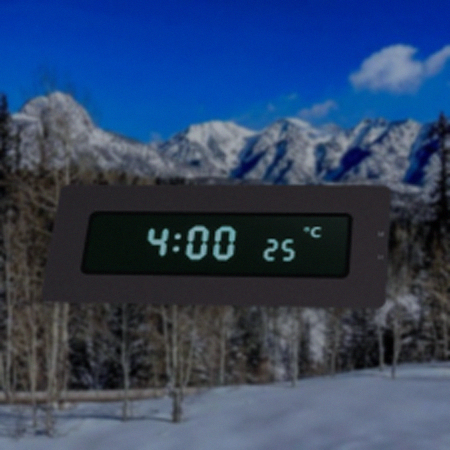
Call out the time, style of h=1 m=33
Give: h=4 m=0
